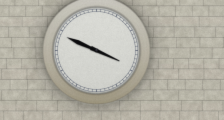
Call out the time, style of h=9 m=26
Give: h=3 m=49
